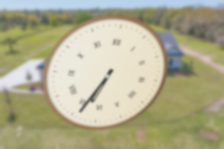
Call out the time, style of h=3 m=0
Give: h=6 m=34
